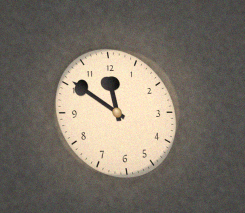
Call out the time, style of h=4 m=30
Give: h=11 m=51
